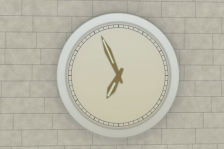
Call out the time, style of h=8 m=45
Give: h=6 m=56
